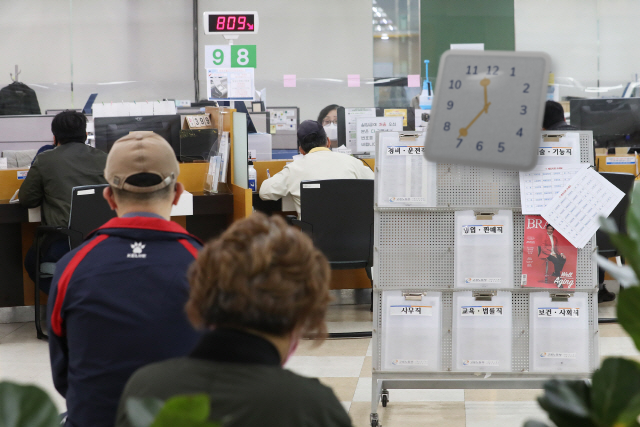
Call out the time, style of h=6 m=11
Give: h=11 m=36
